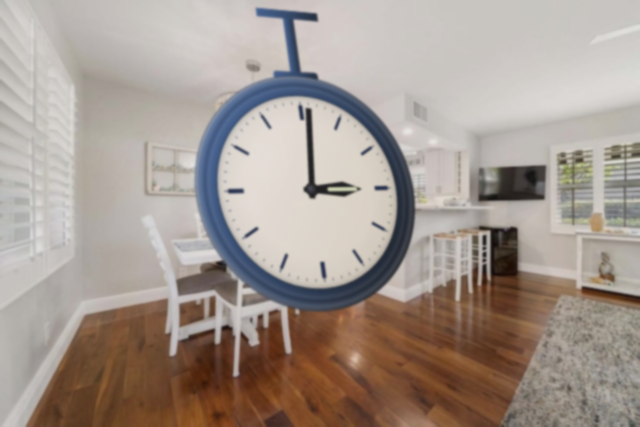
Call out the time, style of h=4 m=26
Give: h=3 m=1
